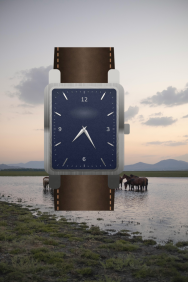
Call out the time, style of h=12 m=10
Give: h=7 m=25
